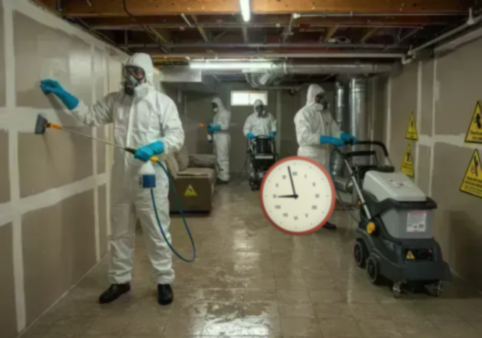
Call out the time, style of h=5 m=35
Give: h=8 m=58
